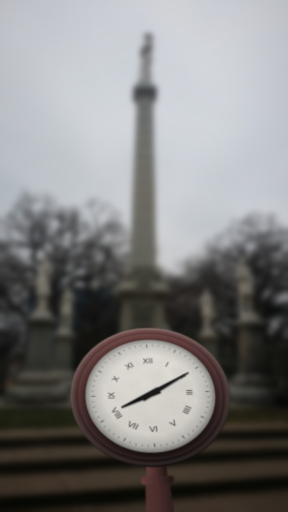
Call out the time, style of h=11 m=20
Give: h=8 m=10
